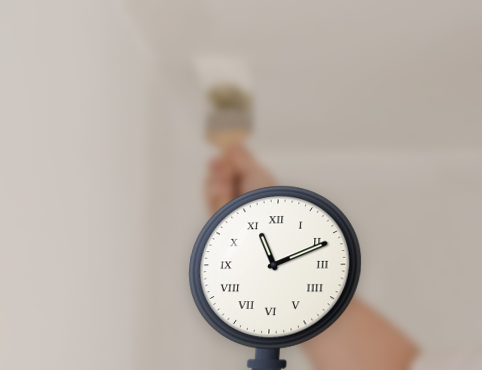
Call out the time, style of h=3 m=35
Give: h=11 m=11
